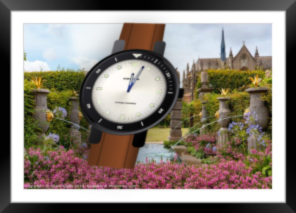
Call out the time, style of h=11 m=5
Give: h=12 m=3
